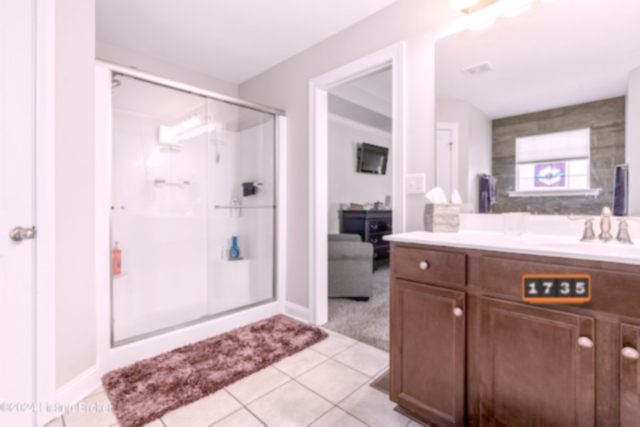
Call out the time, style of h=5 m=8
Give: h=17 m=35
